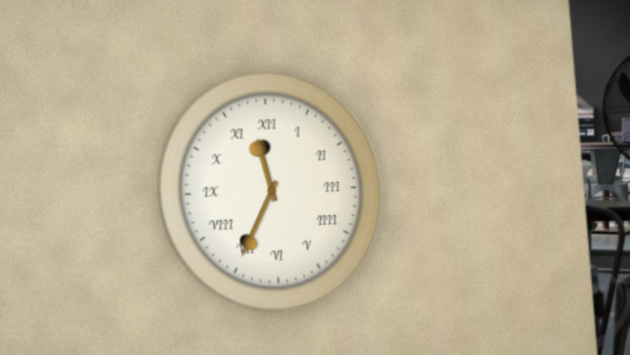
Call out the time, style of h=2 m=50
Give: h=11 m=35
